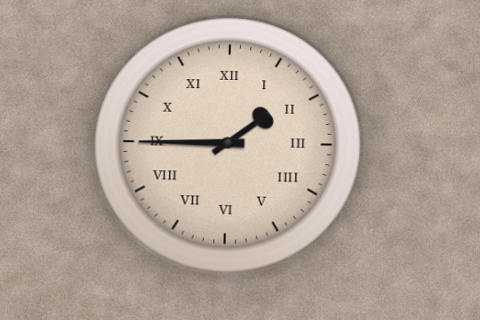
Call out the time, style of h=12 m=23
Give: h=1 m=45
